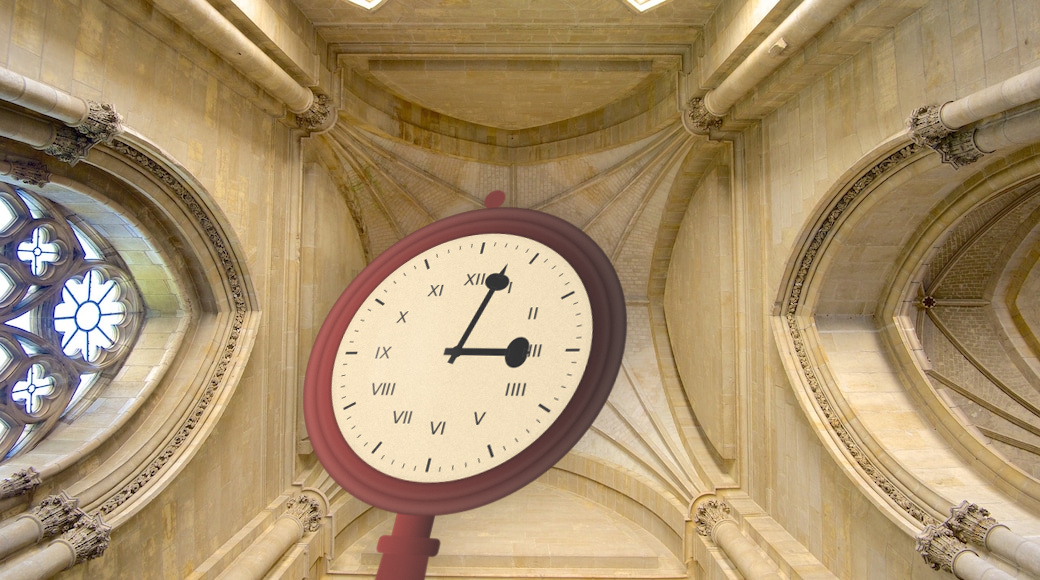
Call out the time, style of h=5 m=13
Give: h=3 m=3
